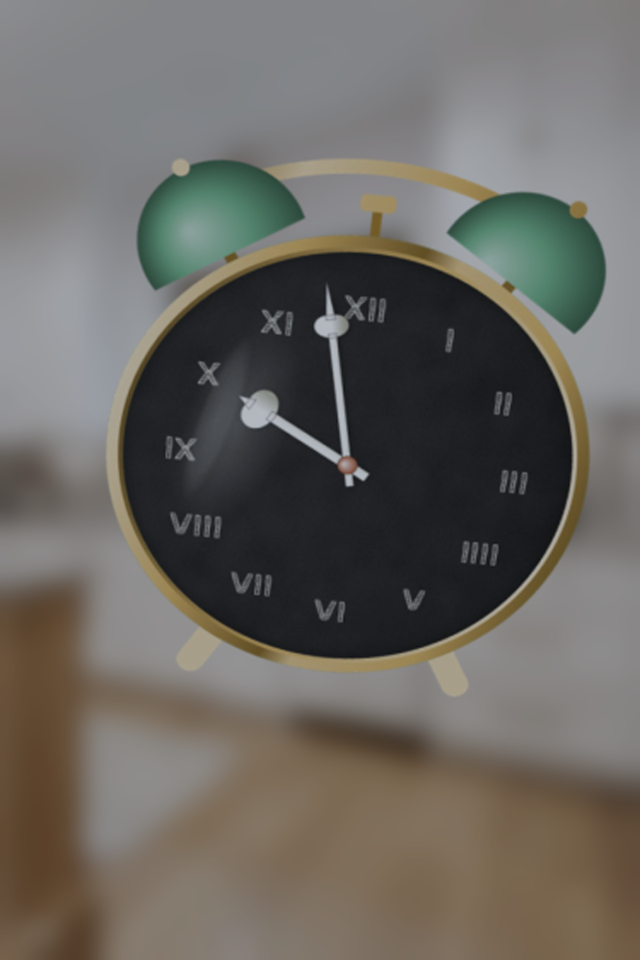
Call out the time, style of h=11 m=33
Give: h=9 m=58
